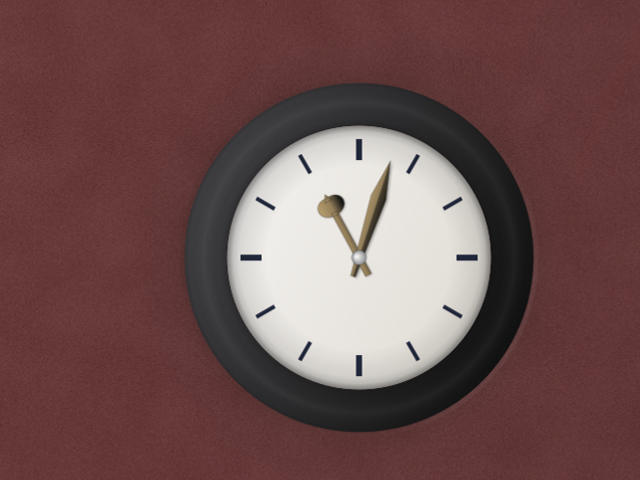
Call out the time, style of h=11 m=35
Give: h=11 m=3
